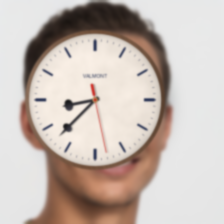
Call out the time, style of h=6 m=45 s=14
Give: h=8 m=37 s=28
